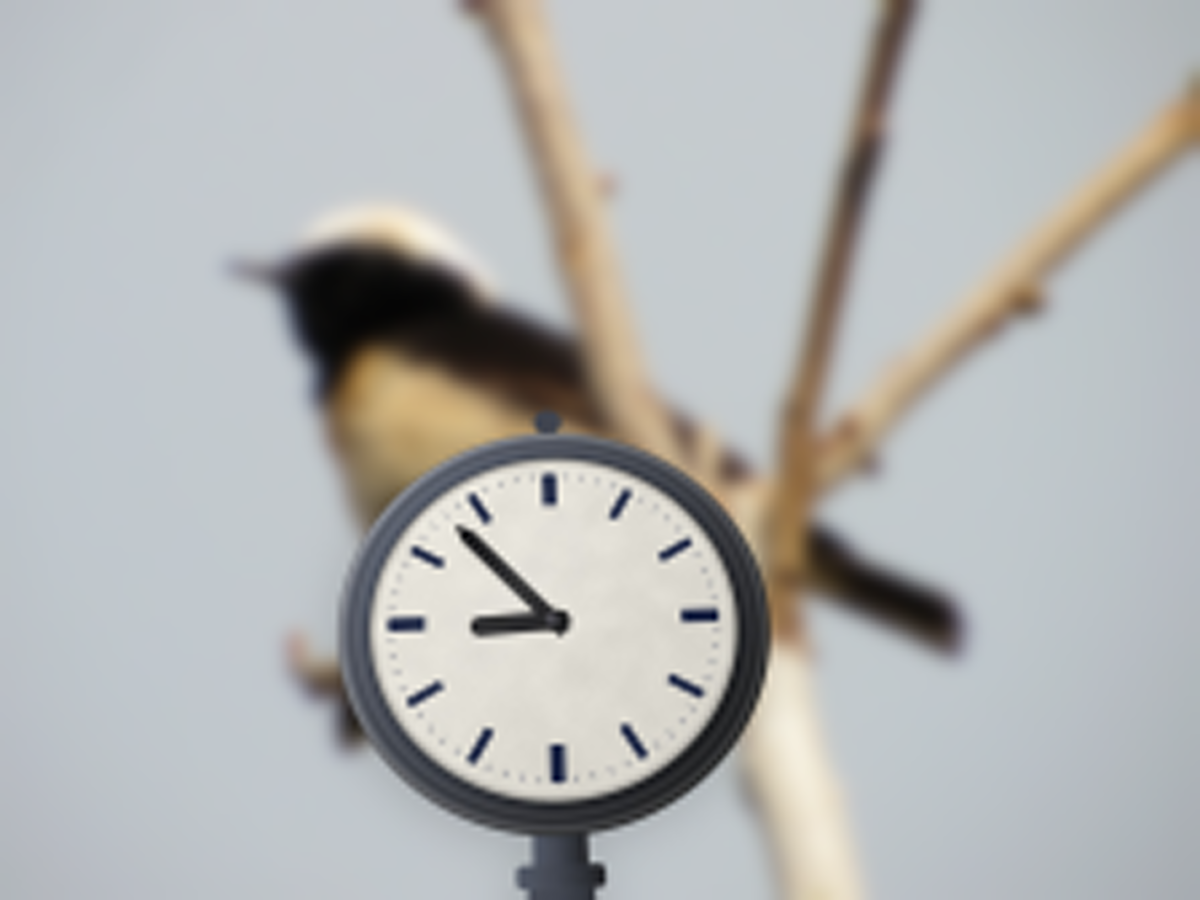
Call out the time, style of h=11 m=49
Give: h=8 m=53
